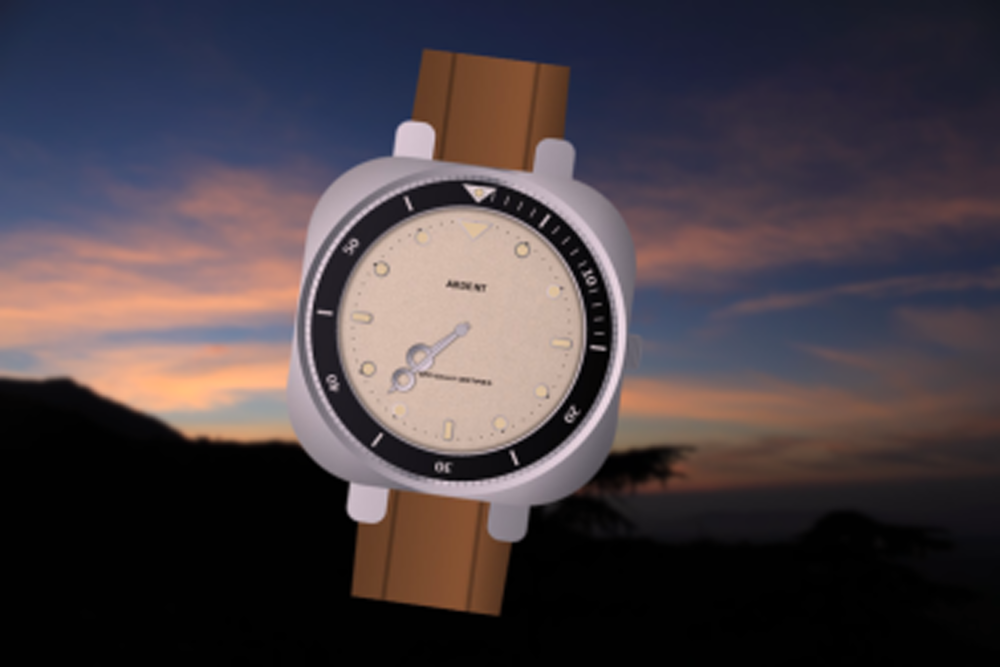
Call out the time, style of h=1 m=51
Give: h=7 m=37
